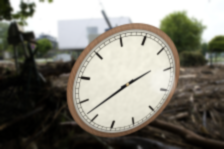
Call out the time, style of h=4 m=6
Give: h=1 m=37
